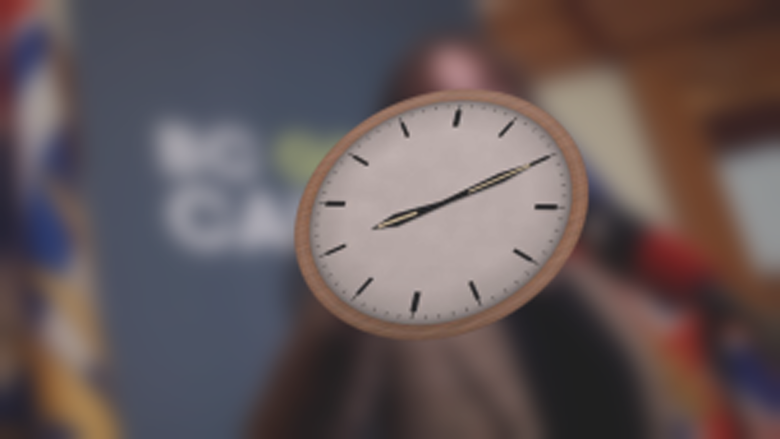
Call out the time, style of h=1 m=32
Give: h=8 m=10
